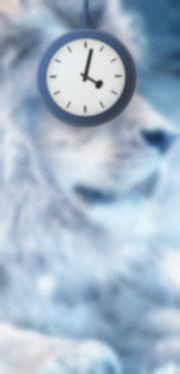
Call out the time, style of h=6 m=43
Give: h=4 m=2
